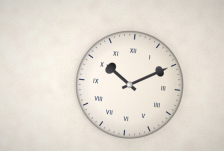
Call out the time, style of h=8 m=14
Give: h=10 m=10
